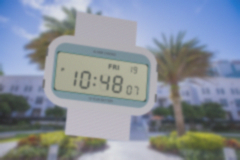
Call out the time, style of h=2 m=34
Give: h=10 m=48
